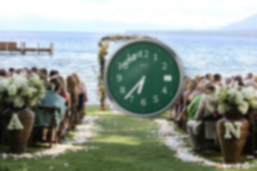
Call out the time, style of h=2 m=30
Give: h=6 m=37
